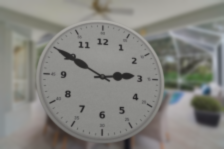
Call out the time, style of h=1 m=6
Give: h=2 m=50
